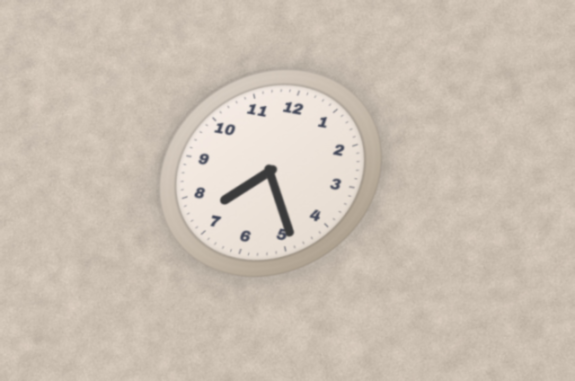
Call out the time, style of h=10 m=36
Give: h=7 m=24
